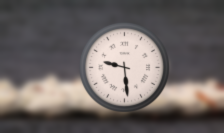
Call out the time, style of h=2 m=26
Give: h=9 m=29
